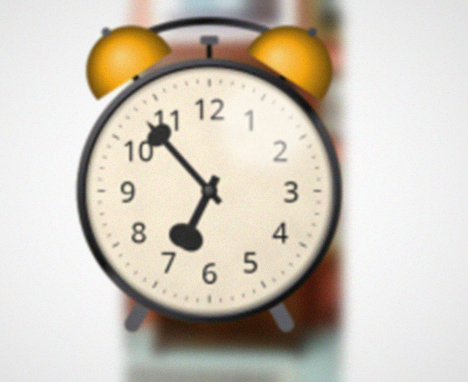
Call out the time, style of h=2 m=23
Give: h=6 m=53
